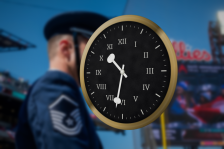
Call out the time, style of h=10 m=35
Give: h=10 m=32
